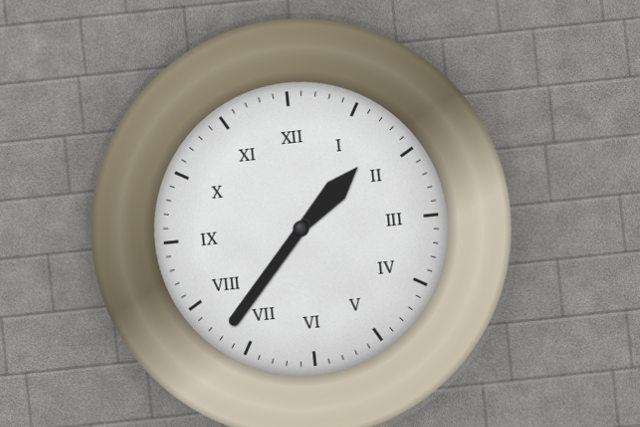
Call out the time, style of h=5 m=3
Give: h=1 m=37
